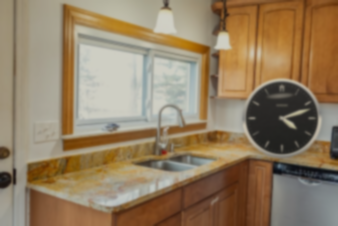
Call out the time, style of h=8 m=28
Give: h=4 m=12
